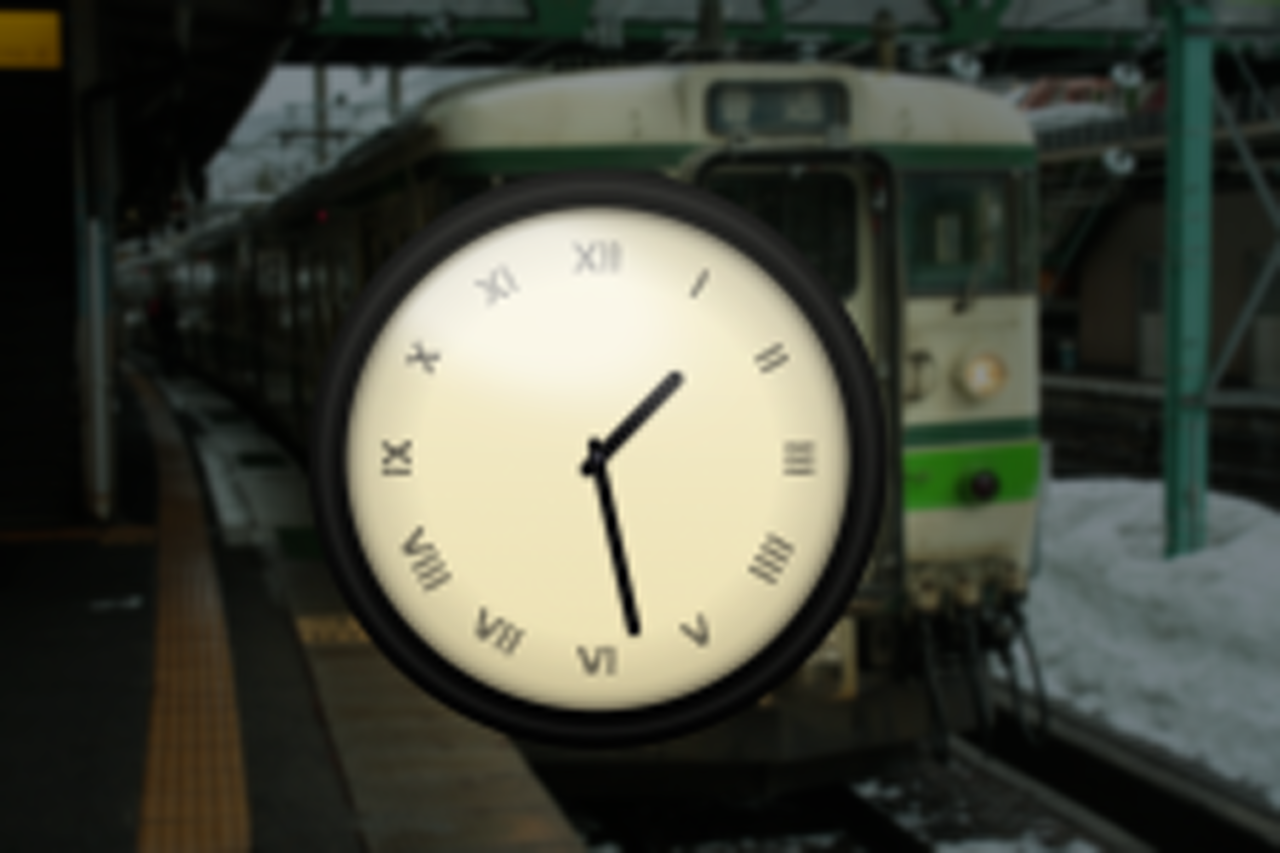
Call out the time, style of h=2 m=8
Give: h=1 m=28
